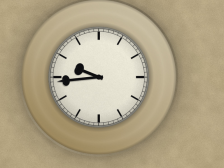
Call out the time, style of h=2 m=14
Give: h=9 m=44
